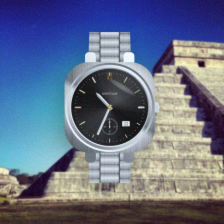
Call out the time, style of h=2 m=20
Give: h=10 m=34
